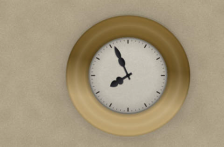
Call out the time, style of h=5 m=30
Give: h=7 m=56
